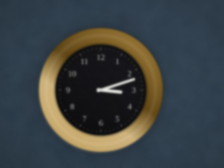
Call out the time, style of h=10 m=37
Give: h=3 m=12
